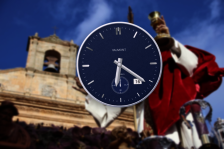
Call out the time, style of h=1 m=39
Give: h=6 m=21
